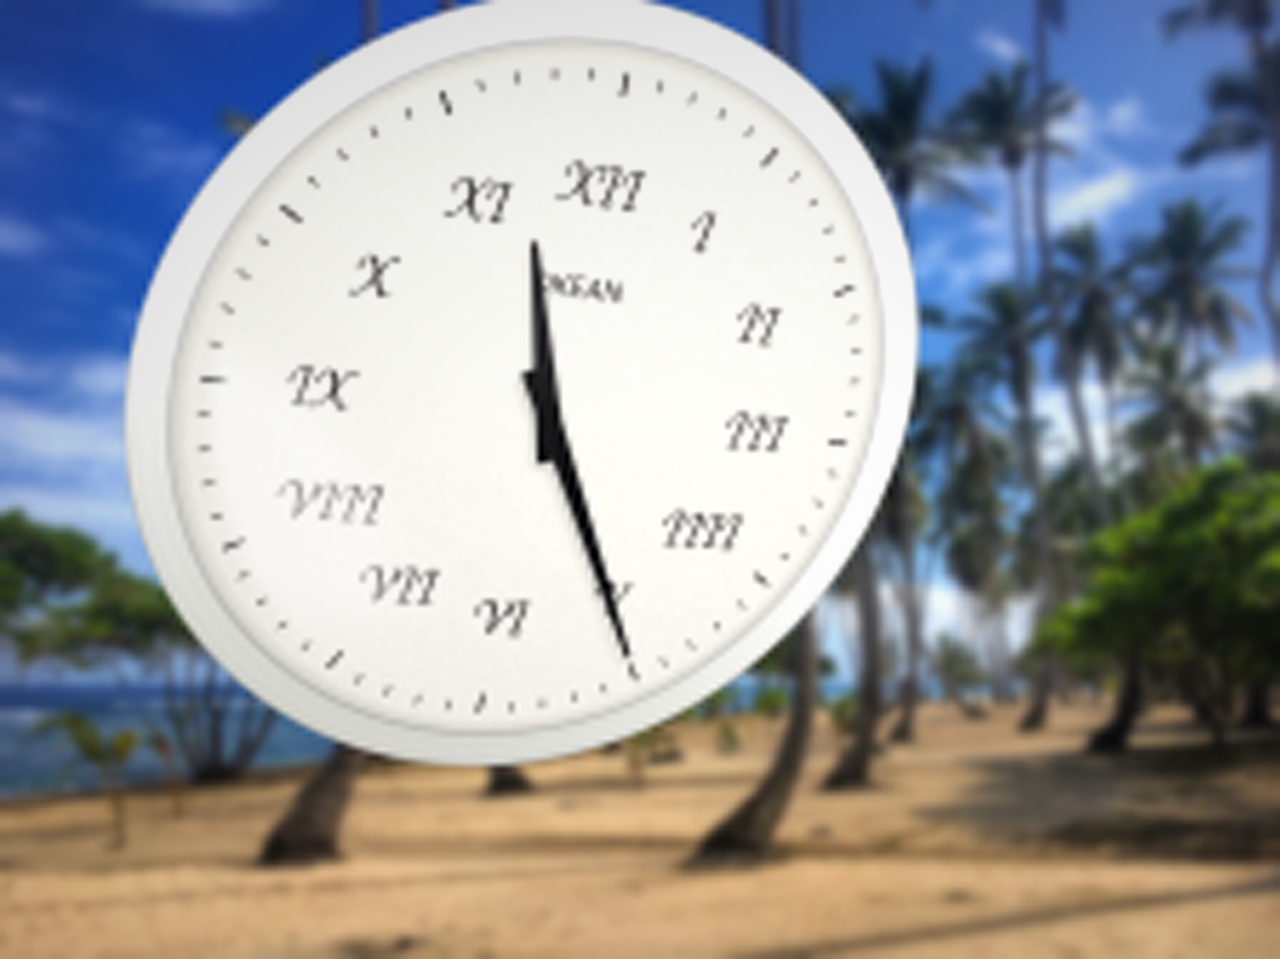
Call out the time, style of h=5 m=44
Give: h=11 m=25
